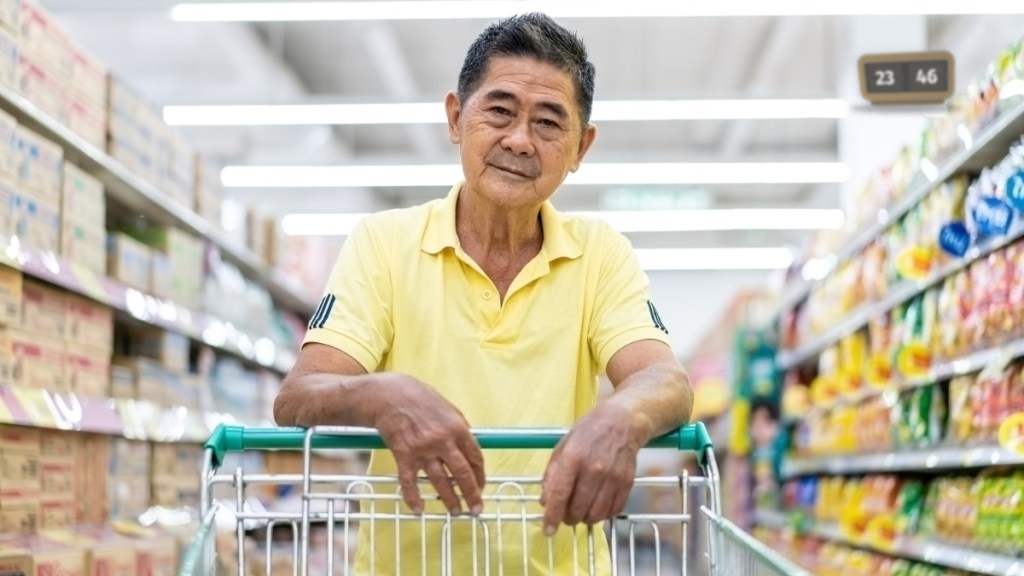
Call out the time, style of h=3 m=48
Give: h=23 m=46
